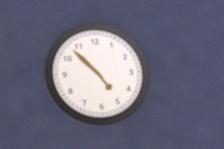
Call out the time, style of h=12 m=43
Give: h=4 m=53
